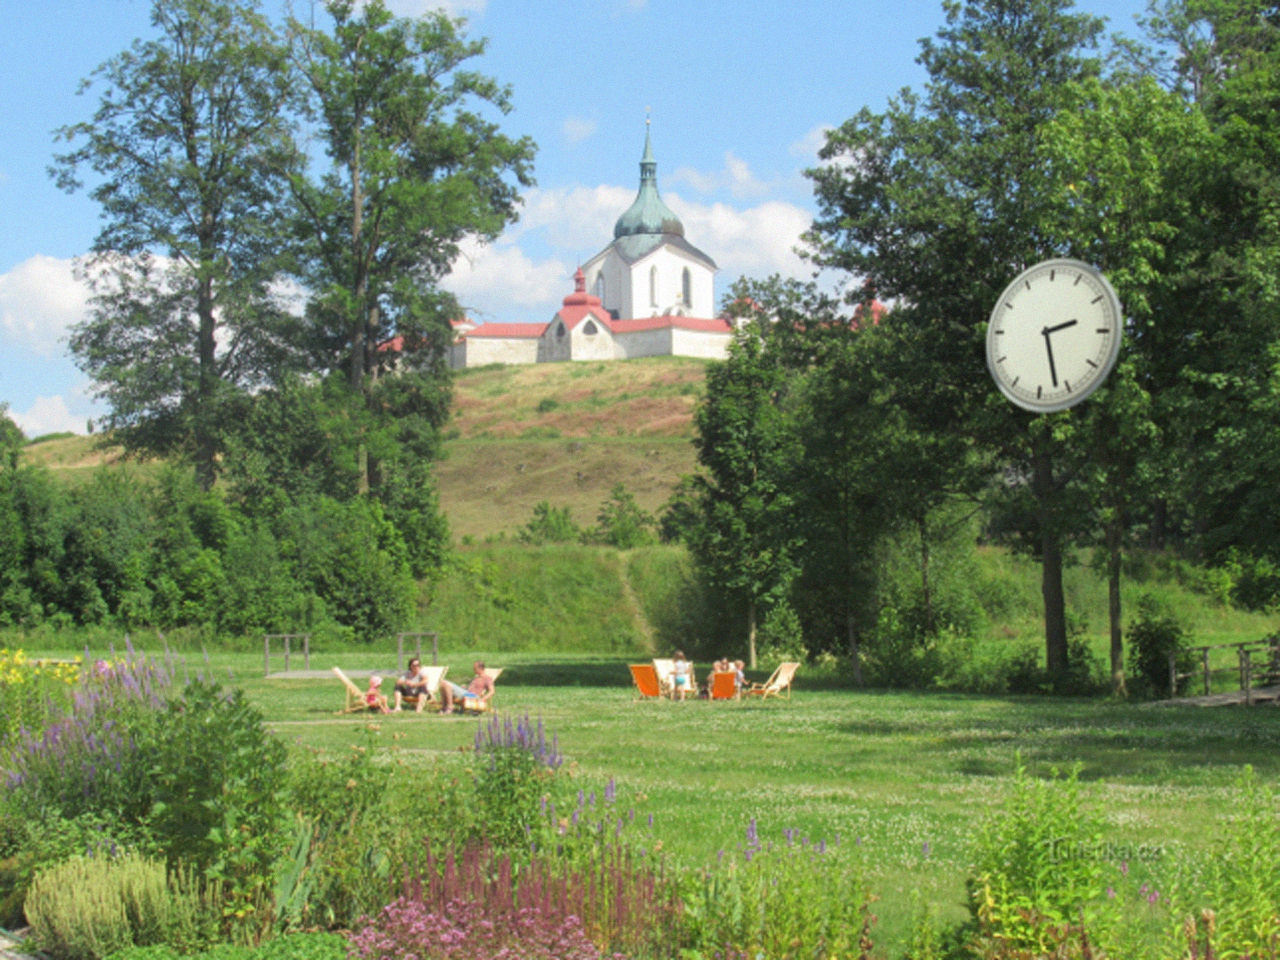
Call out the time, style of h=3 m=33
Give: h=2 m=27
